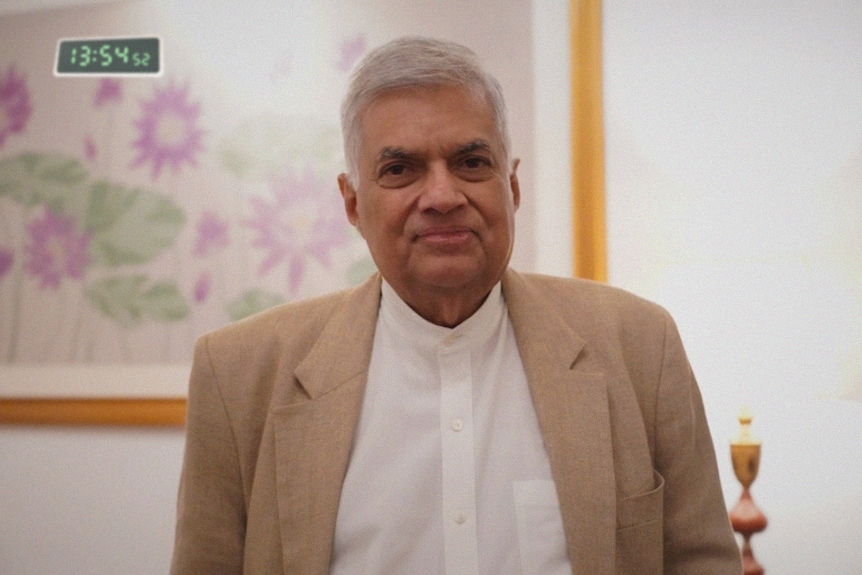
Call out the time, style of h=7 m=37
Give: h=13 m=54
